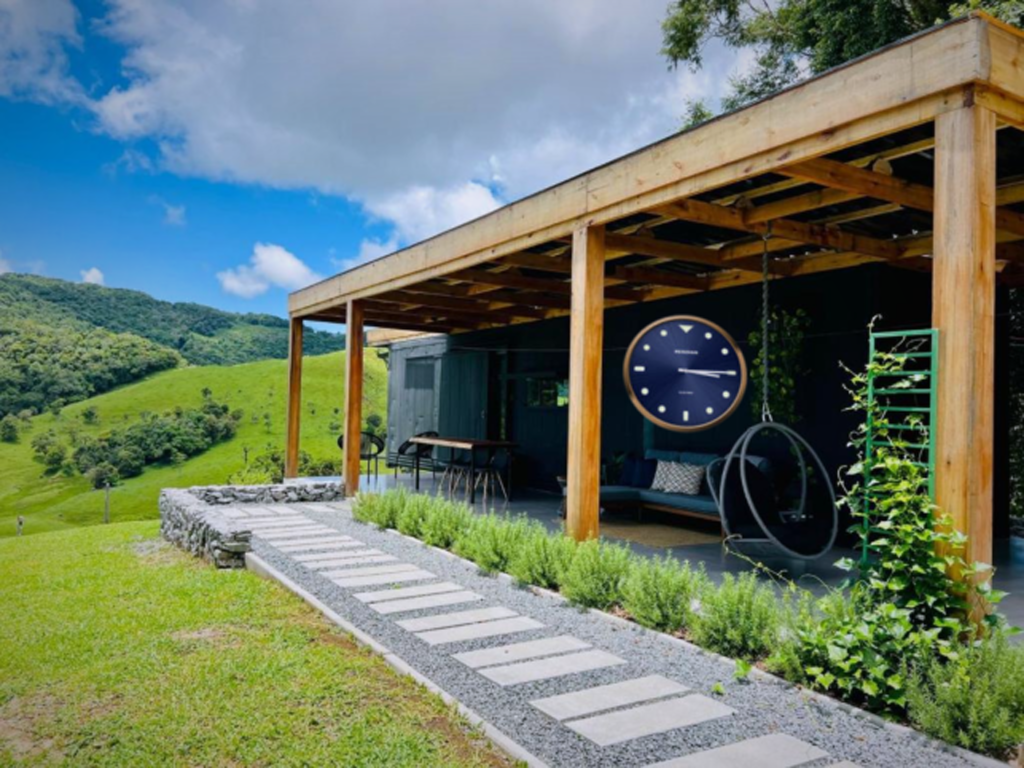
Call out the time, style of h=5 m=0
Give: h=3 m=15
